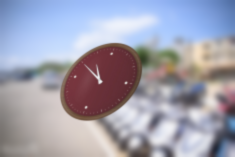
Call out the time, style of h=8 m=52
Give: h=10 m=50
